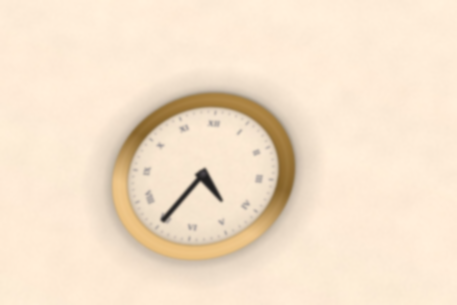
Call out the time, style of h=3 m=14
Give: h=4 m=35
